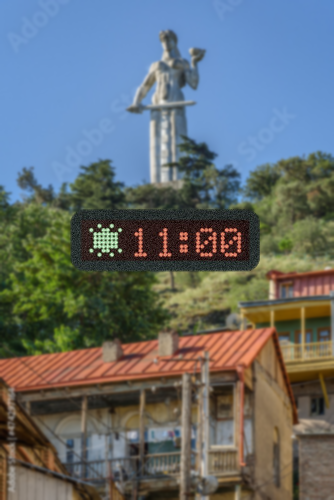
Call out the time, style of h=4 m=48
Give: h=11 m=0
